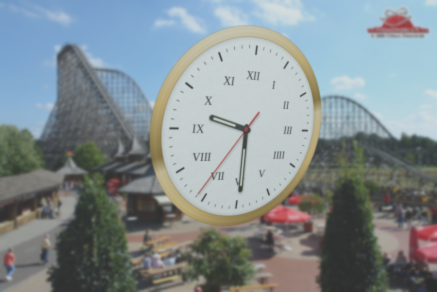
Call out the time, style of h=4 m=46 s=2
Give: h=9 m=29 s=36
